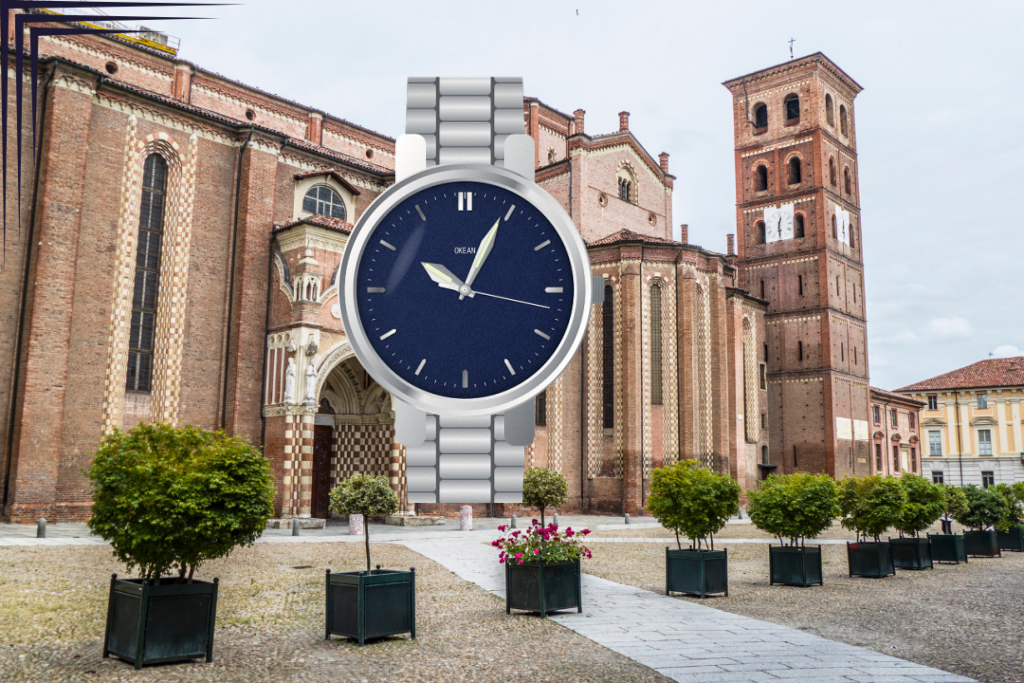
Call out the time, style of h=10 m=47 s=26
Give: h=10 m=4 s=17
